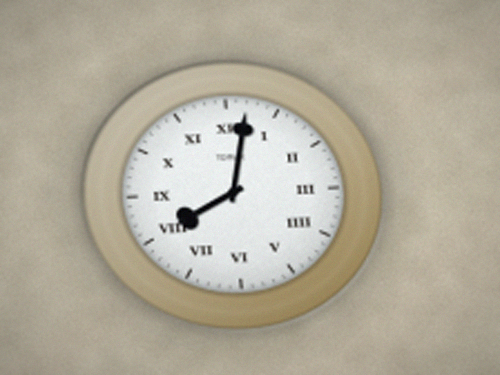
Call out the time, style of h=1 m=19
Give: h=8 m=2
